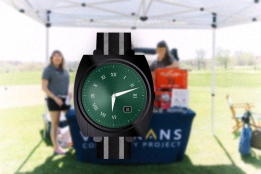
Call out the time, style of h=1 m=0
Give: h=6 m=12
